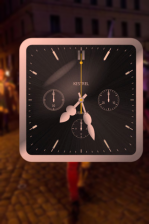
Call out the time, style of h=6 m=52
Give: h=7 m=27
